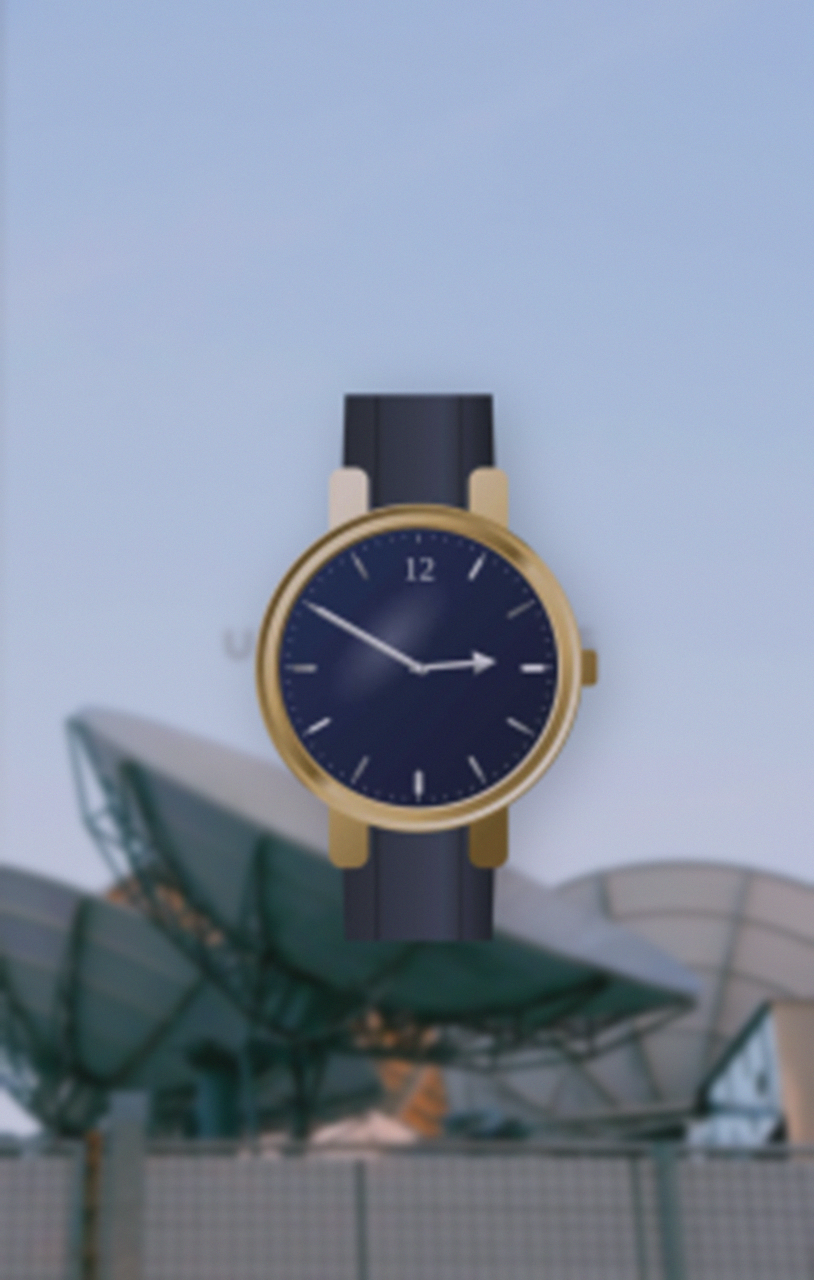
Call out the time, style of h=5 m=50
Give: h=2 m=50
